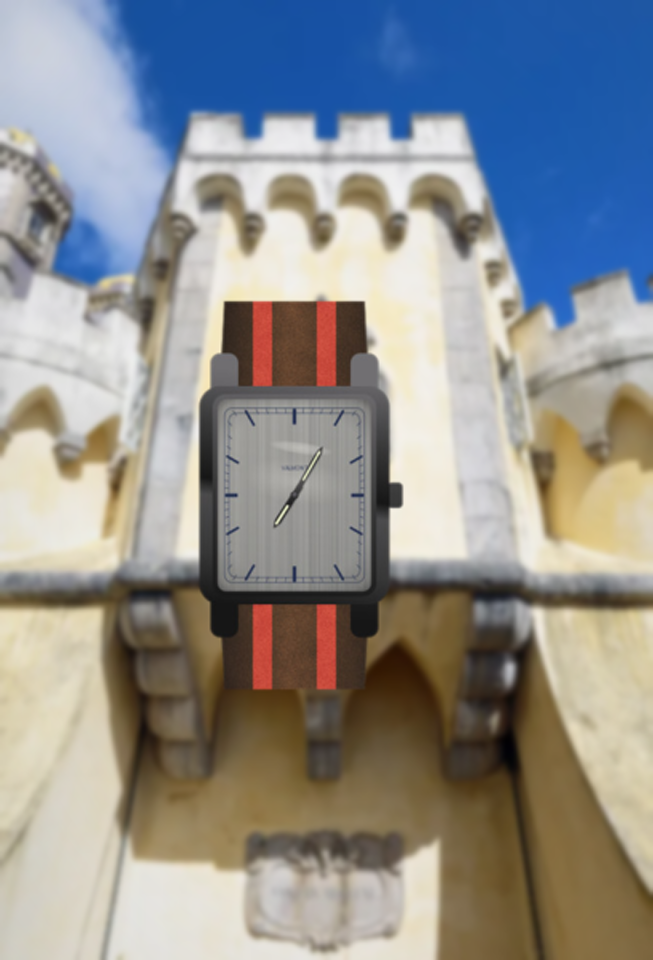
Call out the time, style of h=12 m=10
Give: h=7 m=5
